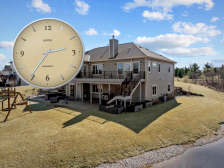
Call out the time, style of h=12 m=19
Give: h=2 m=36
